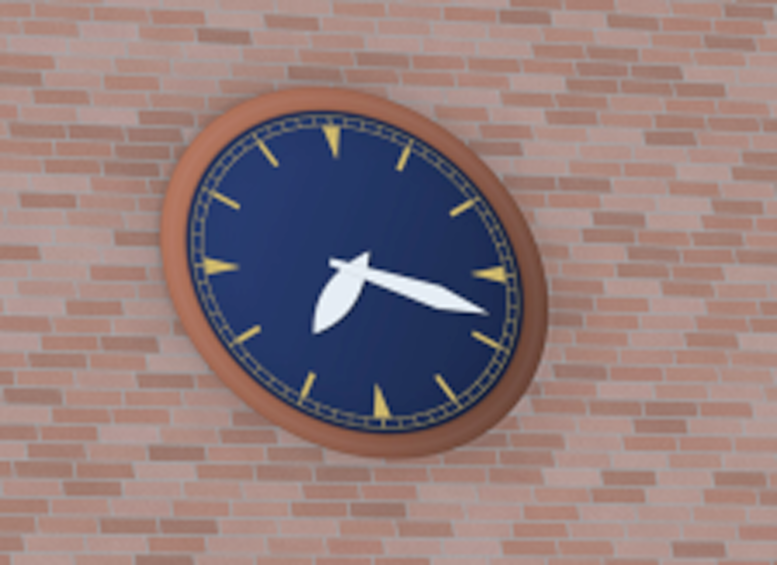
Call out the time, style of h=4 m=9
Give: h=7 m=18
